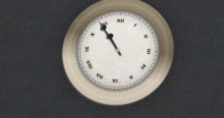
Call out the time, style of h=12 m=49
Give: h=10 m=54
